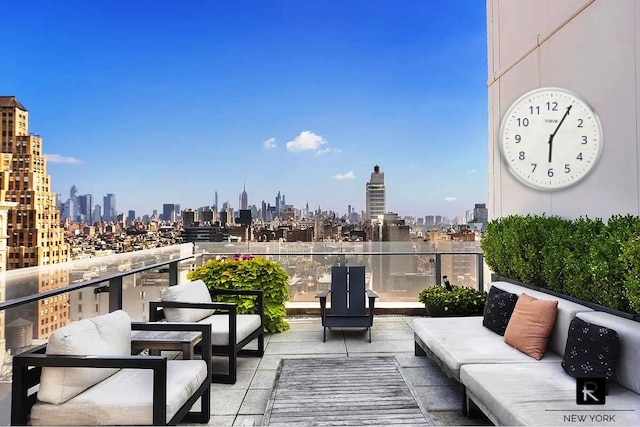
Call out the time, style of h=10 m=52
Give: h=6 m=5
